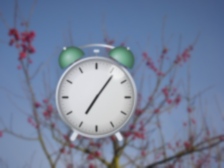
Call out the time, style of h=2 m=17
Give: h=7 m=6
